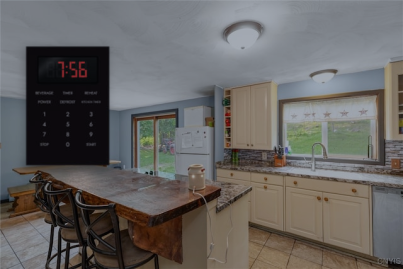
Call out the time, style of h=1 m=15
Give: h=7 m=56
